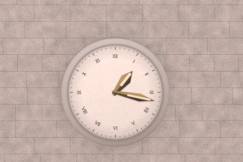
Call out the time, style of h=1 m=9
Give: h=1 m=17
